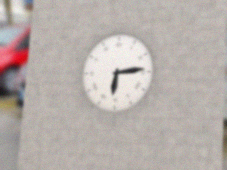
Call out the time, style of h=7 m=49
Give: h=6 m=14
